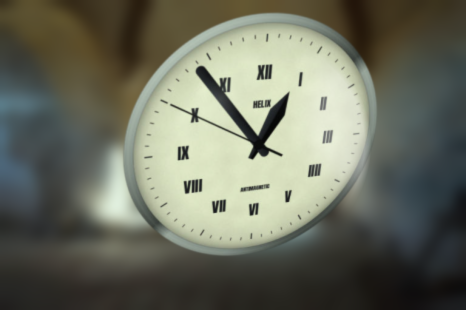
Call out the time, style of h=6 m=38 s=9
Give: h=12 m=53 s=50
